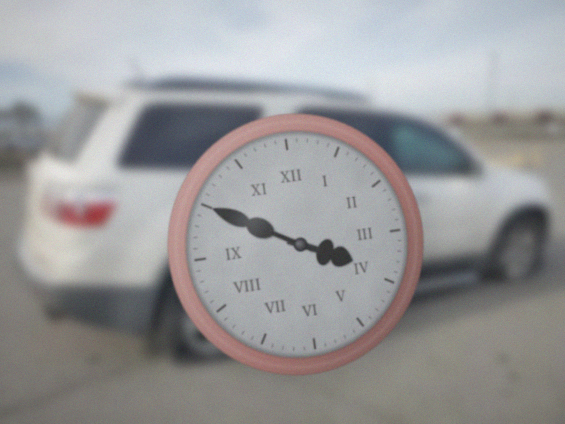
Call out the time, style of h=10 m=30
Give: h=3 m=50
